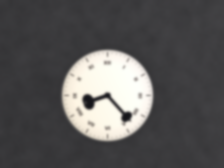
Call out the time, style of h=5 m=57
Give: h=8 m=23
